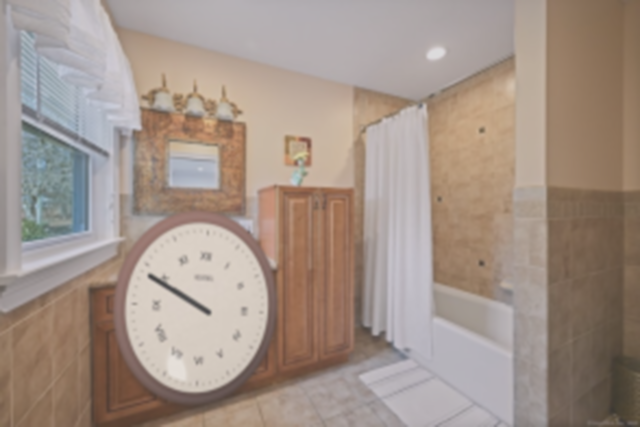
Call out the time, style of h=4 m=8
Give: h=9 m=49
